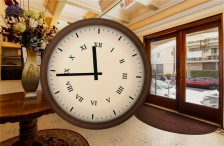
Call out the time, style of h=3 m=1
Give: h=11 m=44
